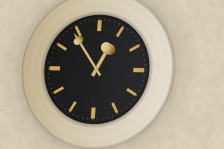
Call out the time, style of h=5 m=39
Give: h=12 m=54
